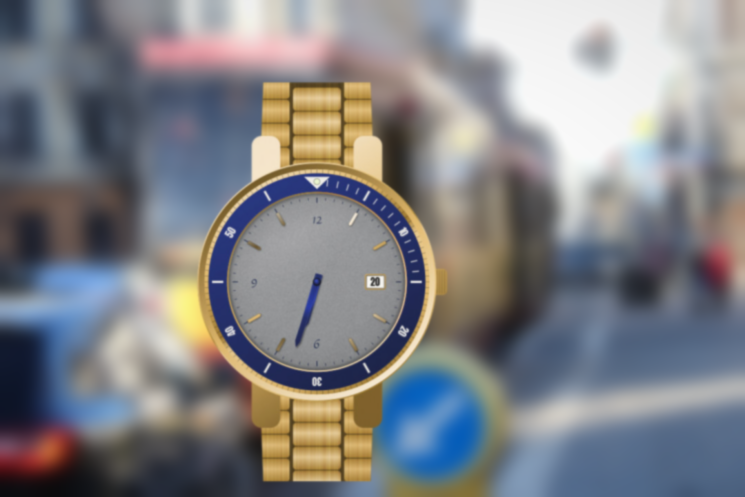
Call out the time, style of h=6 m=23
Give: h=6 m=33
